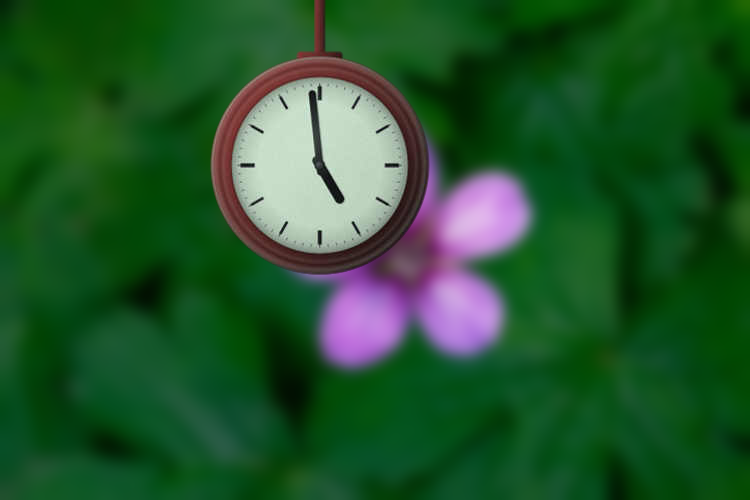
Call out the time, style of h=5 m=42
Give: h=4 m=59
